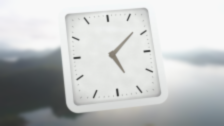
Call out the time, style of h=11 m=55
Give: h=5 m=8
